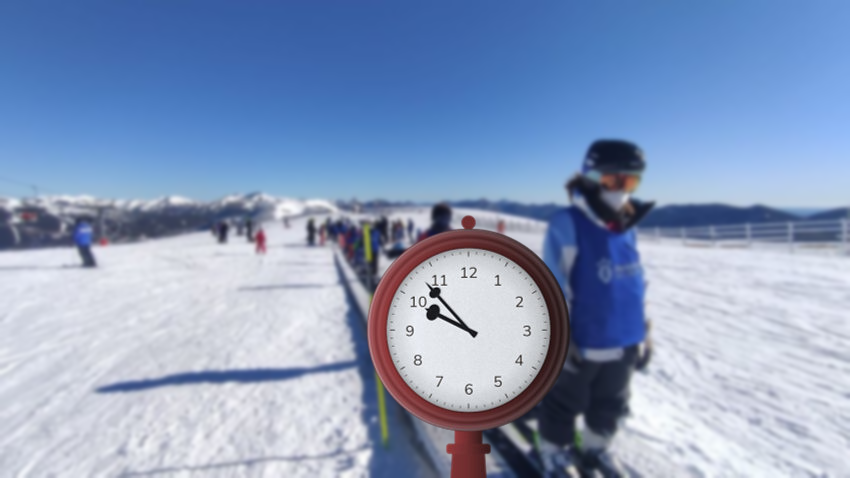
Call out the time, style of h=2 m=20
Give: h=9 m=53
